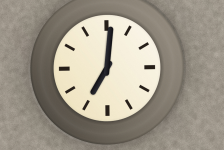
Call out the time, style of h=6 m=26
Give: h=7 m=1
